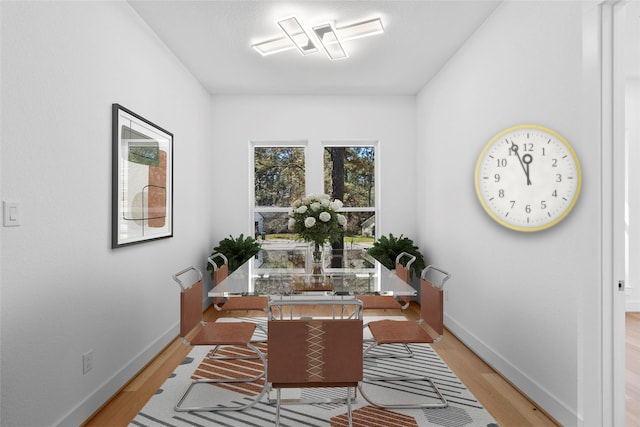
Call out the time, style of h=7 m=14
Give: h=11 m=56
